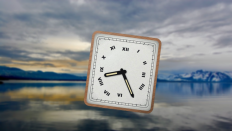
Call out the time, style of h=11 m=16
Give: h=8 m=25
